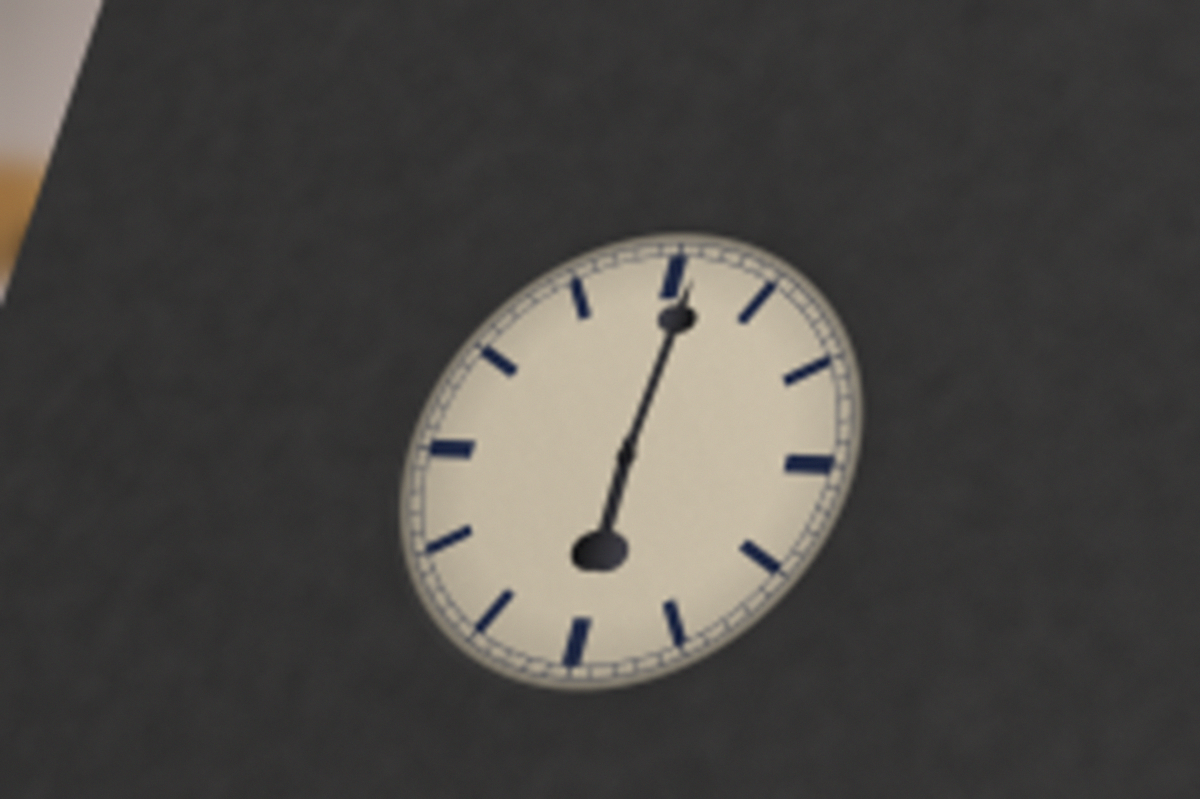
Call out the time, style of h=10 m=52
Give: h=6 m=1
